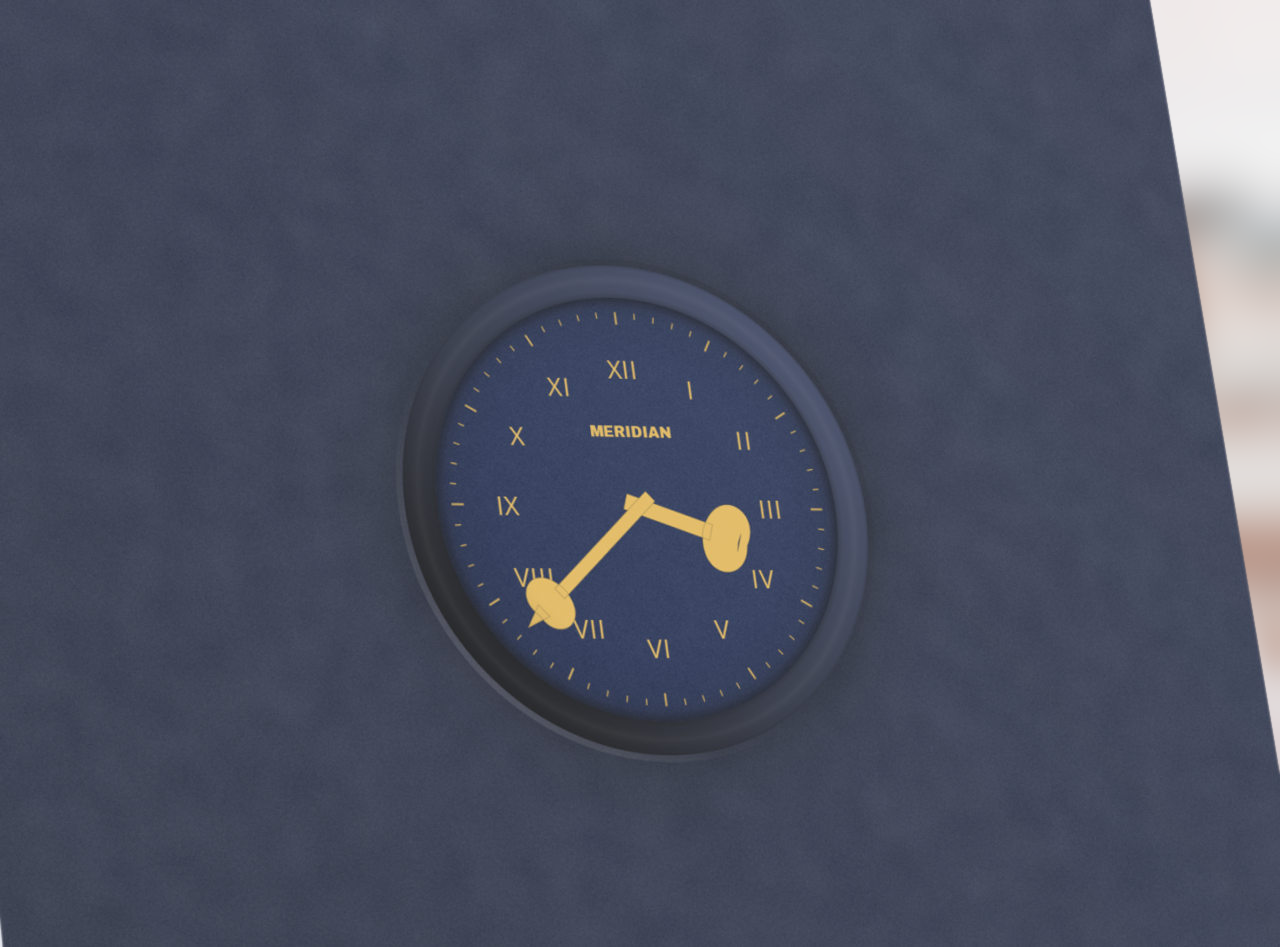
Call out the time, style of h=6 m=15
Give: h=3 m=38
